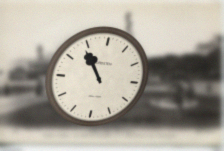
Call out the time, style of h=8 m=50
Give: h=10 m=54
